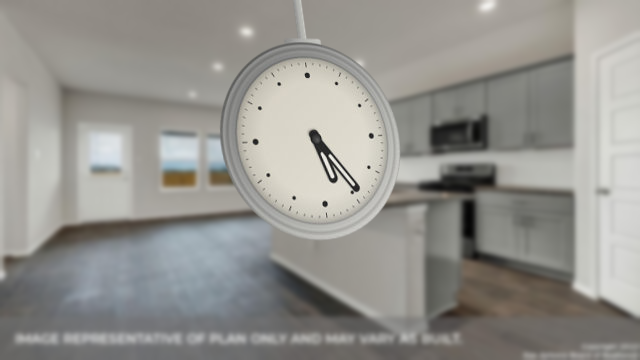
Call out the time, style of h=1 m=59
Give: h=5 m=24
